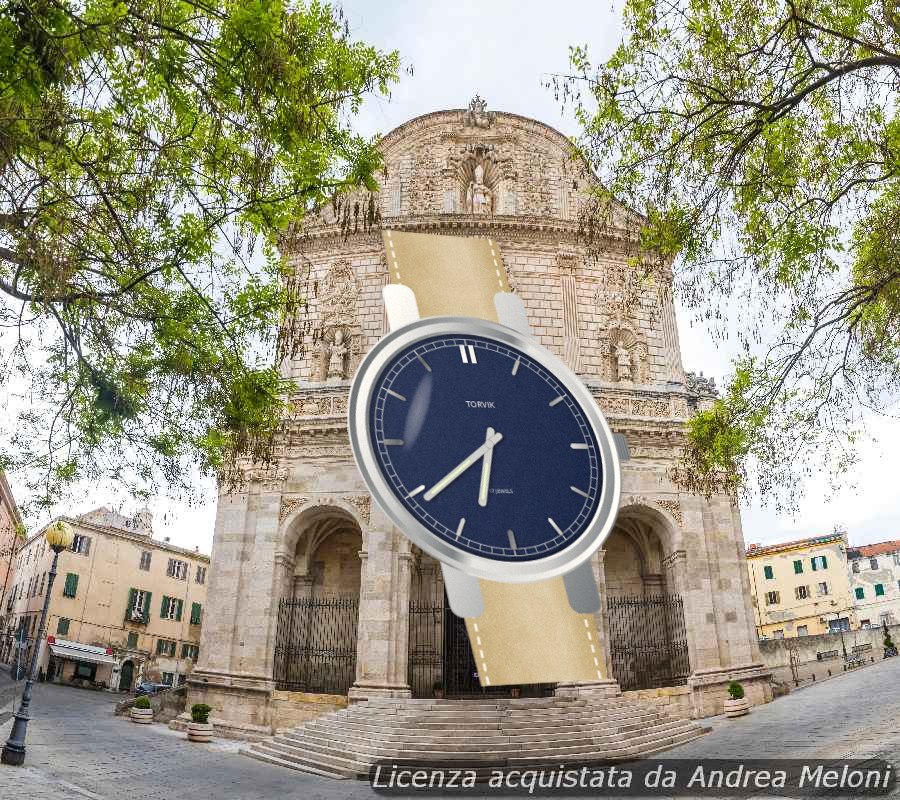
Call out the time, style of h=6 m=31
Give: h=6 m=39
